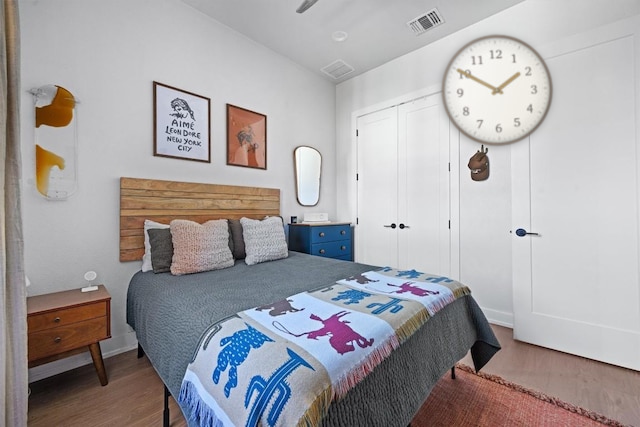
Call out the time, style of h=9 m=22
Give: h=1 m=50
